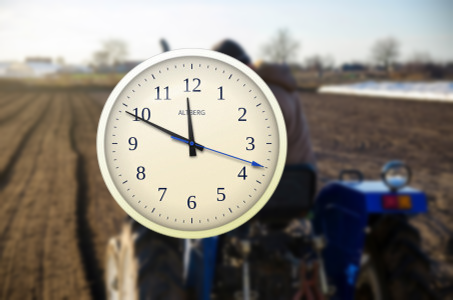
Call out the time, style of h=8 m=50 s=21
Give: h=11 m=49 s=18
